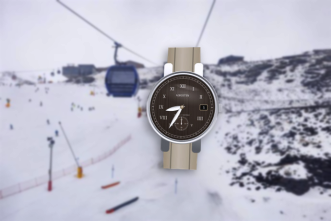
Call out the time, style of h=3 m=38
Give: h=8 m=35
